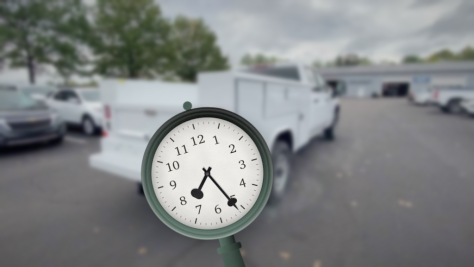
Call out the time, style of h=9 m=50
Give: h=7 m=26
